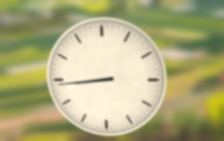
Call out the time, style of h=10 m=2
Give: h=8 m=44
